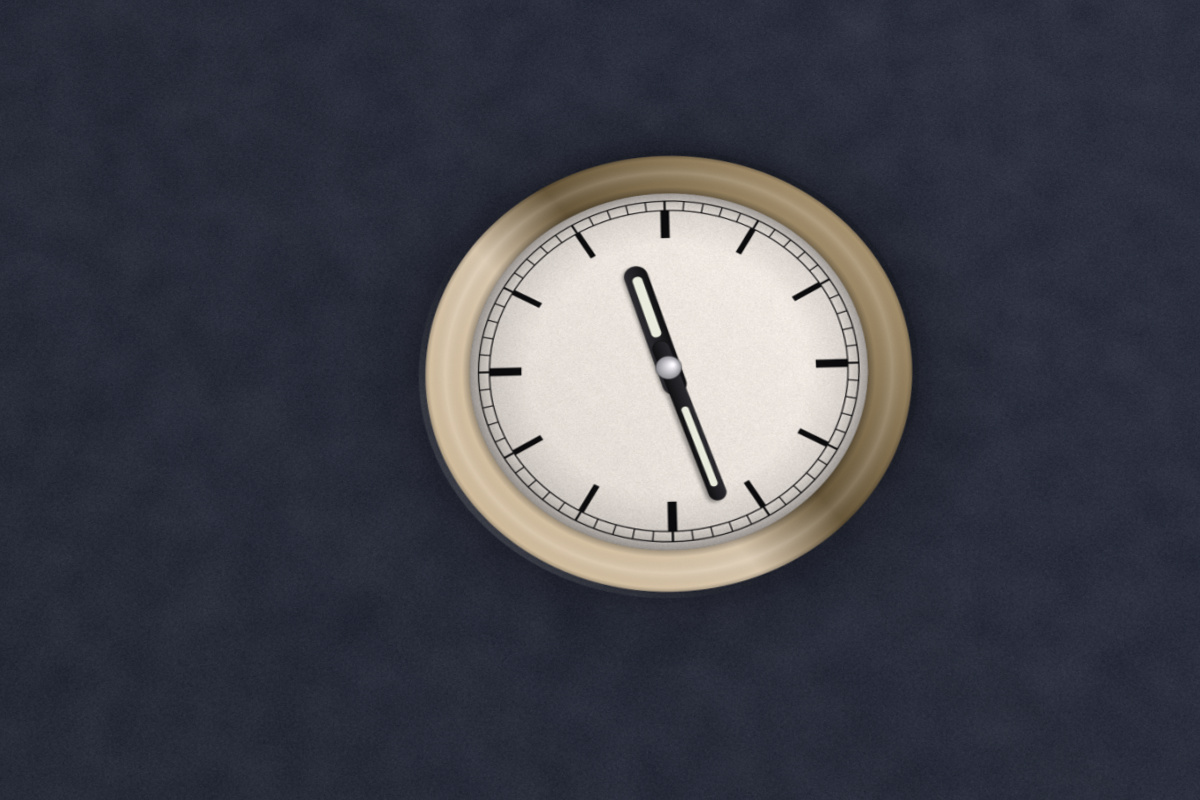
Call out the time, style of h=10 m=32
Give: h=11 m=27
